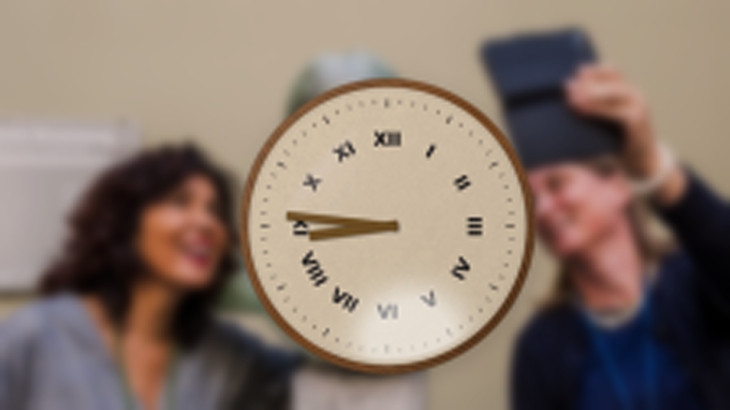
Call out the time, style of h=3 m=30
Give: h=8 m=46
